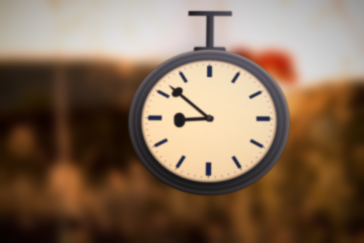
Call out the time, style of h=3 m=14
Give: h=8 m=52
